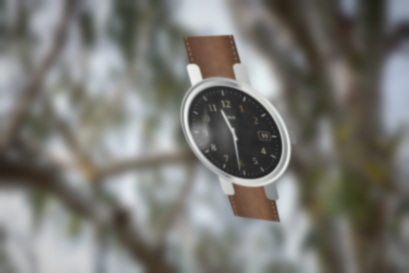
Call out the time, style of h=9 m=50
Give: h=11 m=31
